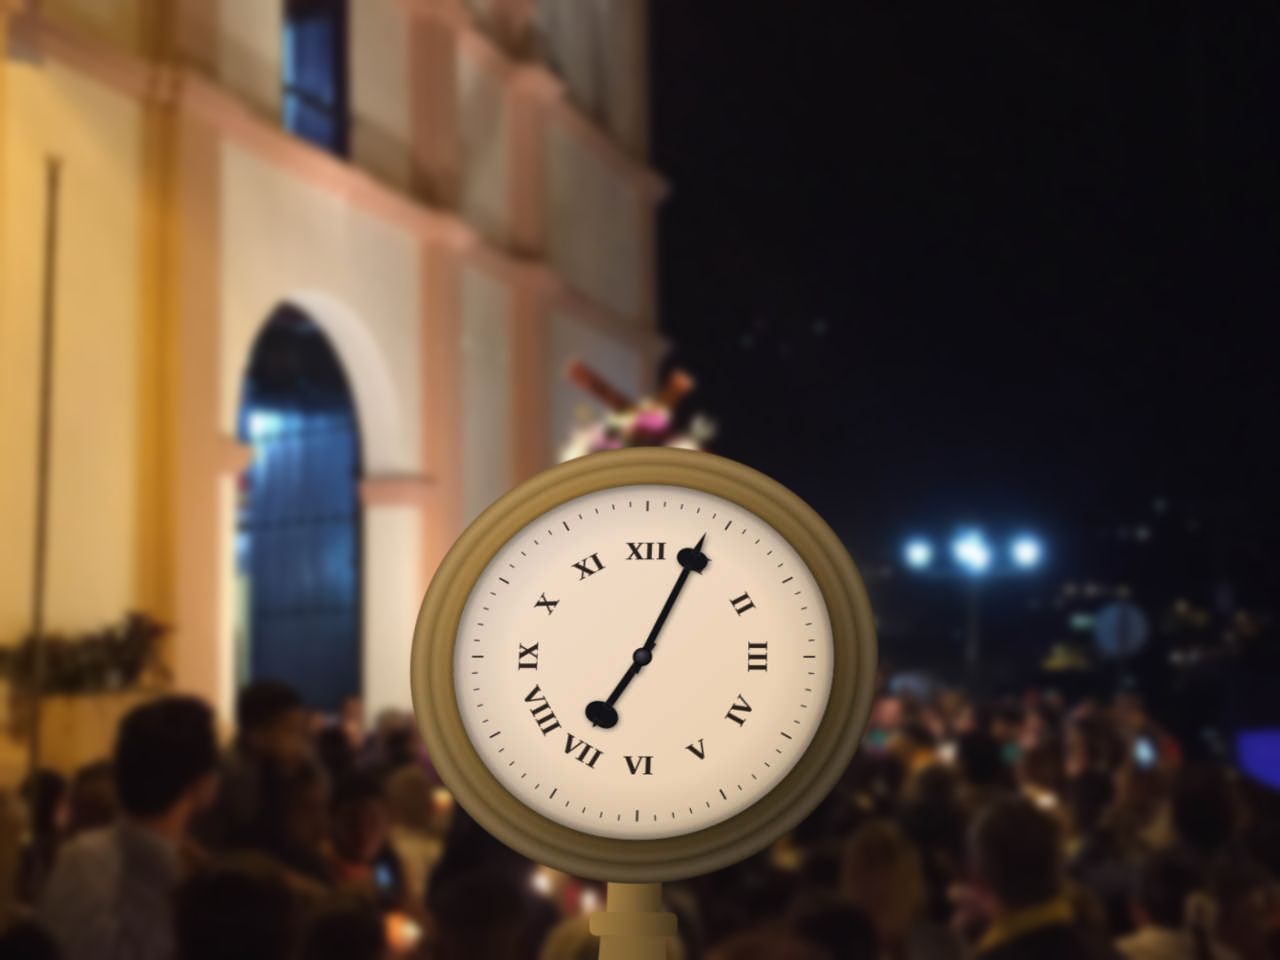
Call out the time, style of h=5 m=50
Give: h=7 m=4
